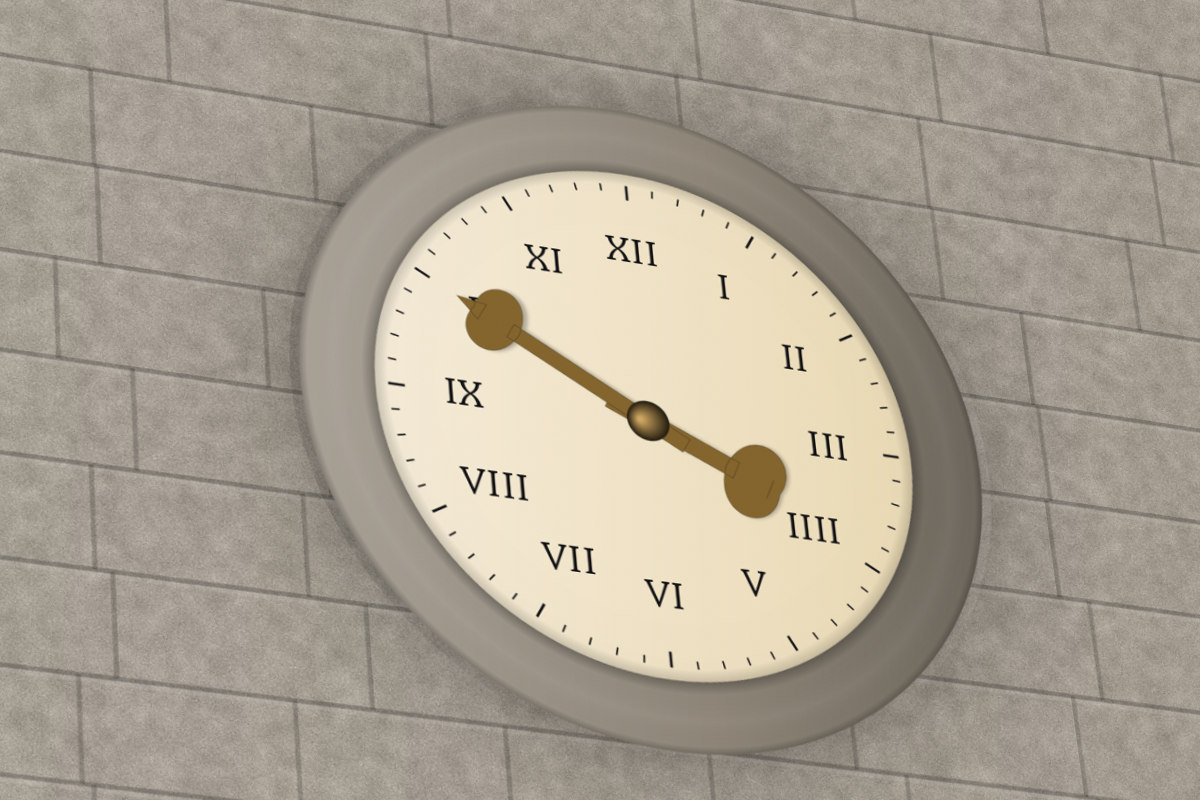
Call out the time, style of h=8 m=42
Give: h=3 m=50
